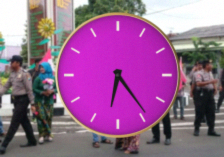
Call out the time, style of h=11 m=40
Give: h=6 m=24
